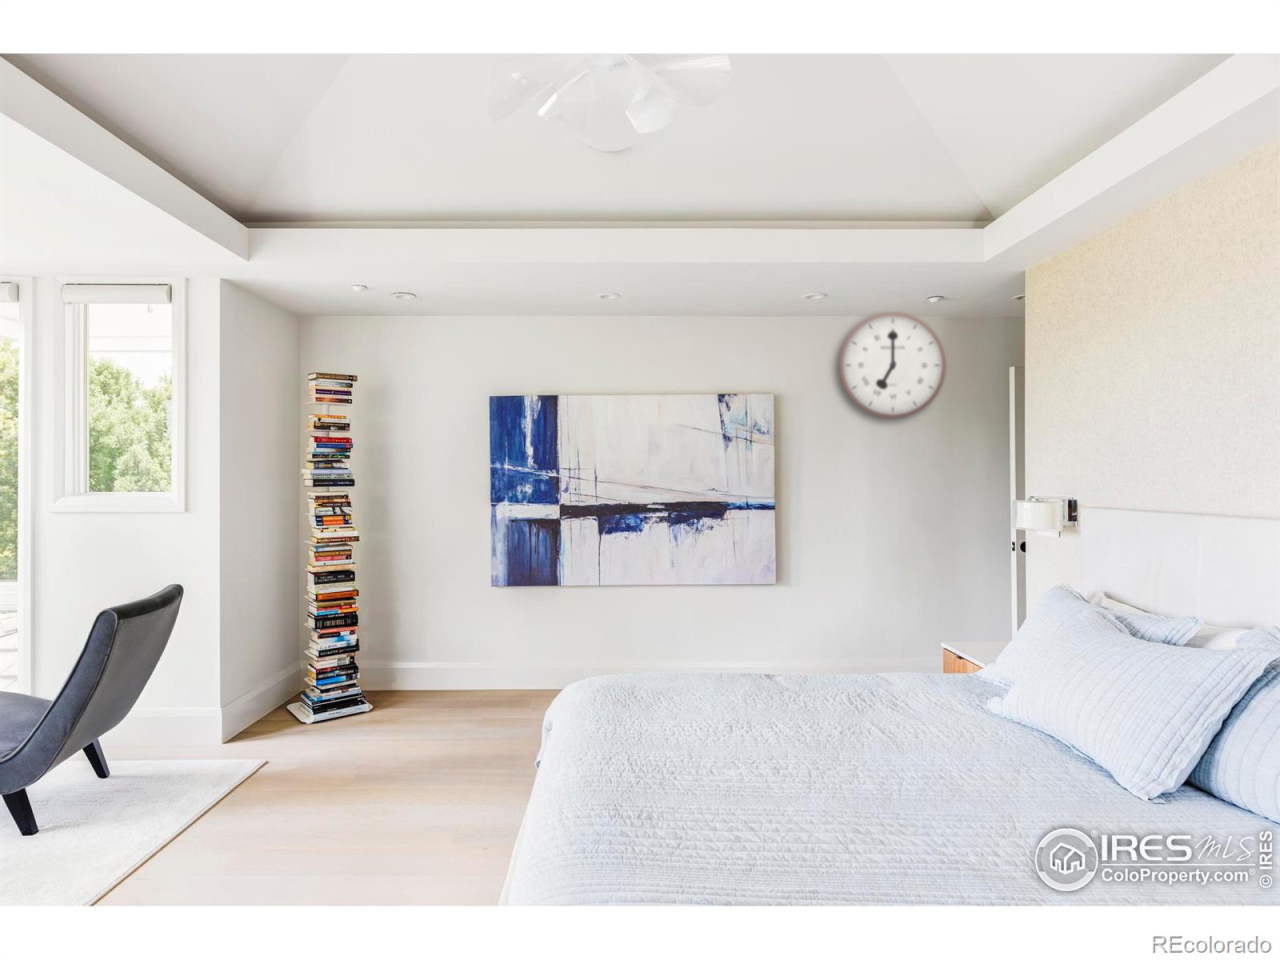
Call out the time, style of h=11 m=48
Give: h=7 m=0
